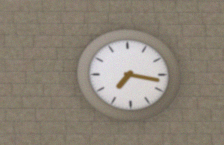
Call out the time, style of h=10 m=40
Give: h=7 m=17
